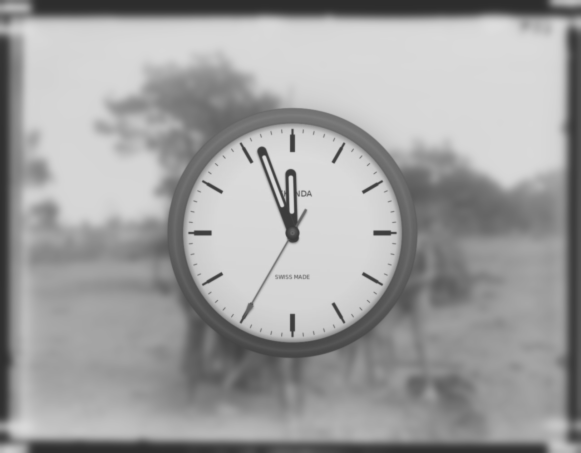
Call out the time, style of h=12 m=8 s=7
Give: h=11 m=56 s=35
